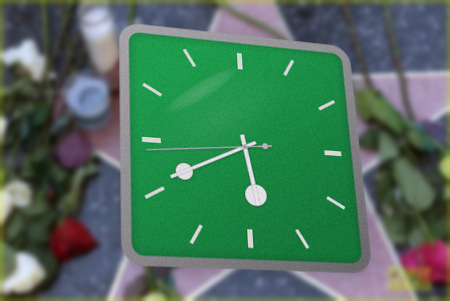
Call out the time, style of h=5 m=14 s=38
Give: h=5 m=40 s=44
